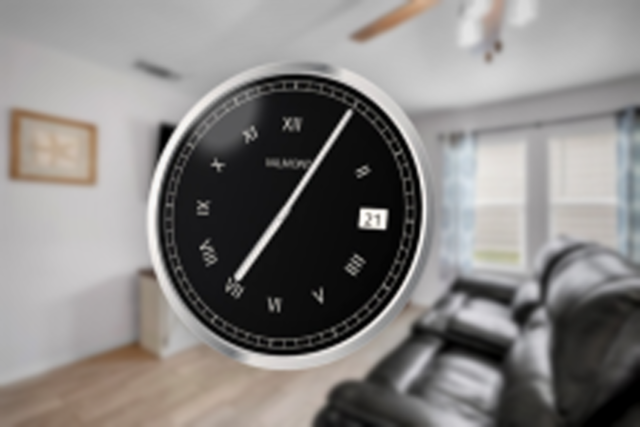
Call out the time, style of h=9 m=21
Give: h=7 m=5
